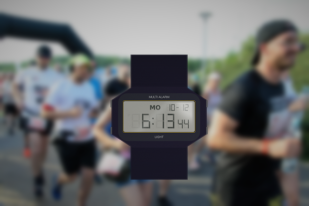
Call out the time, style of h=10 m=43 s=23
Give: h=6 m=13 s=44
